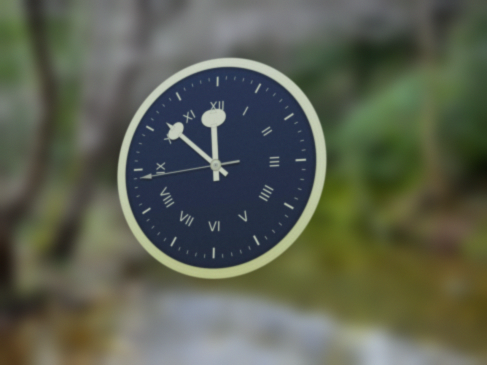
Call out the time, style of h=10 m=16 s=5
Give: h=11 m=51 s=44
